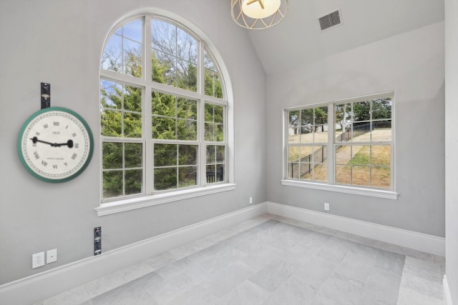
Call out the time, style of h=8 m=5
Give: h=2 m=47
